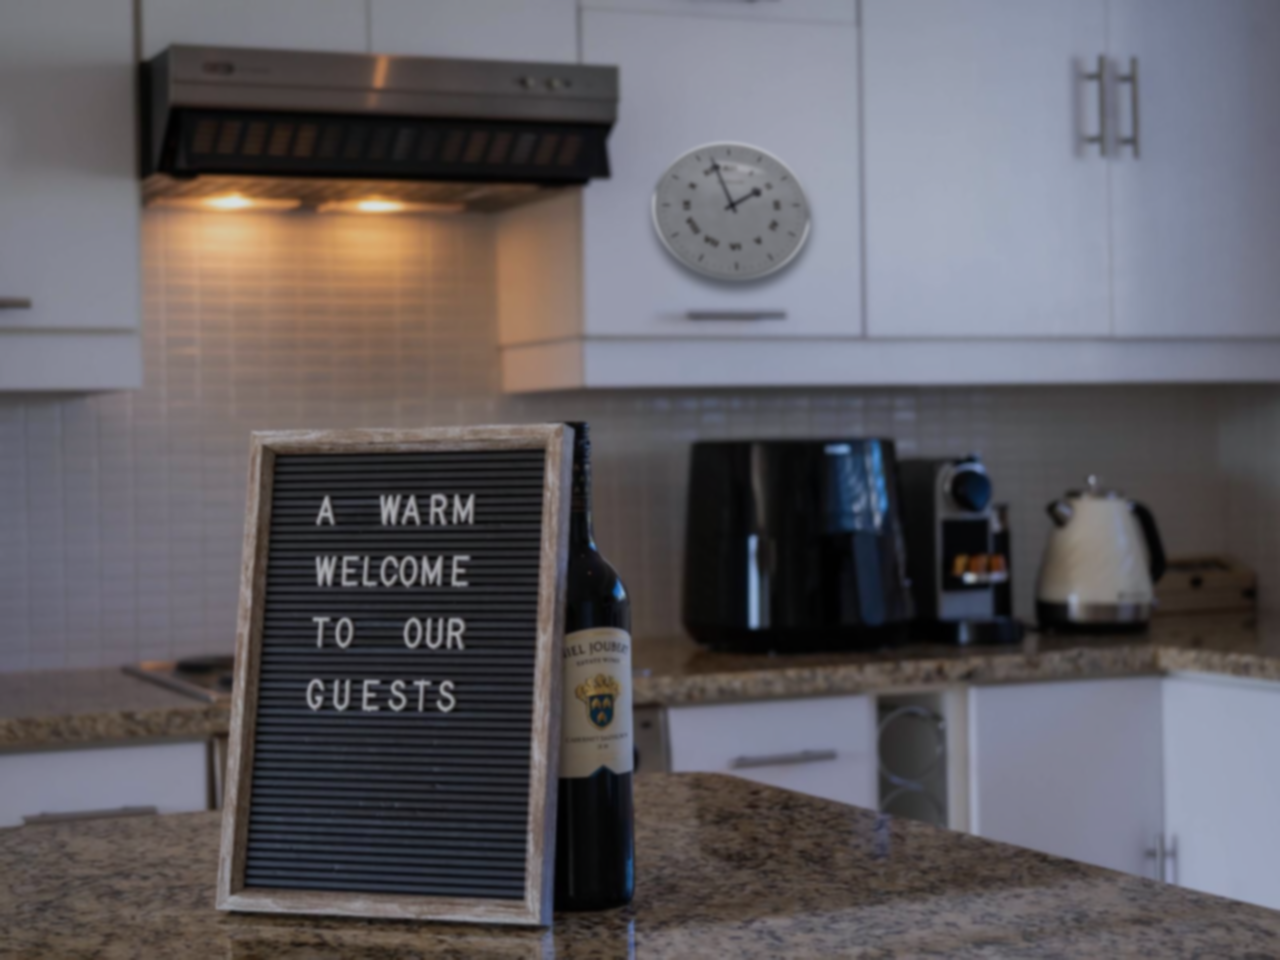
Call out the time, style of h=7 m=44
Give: h=1 m=57
